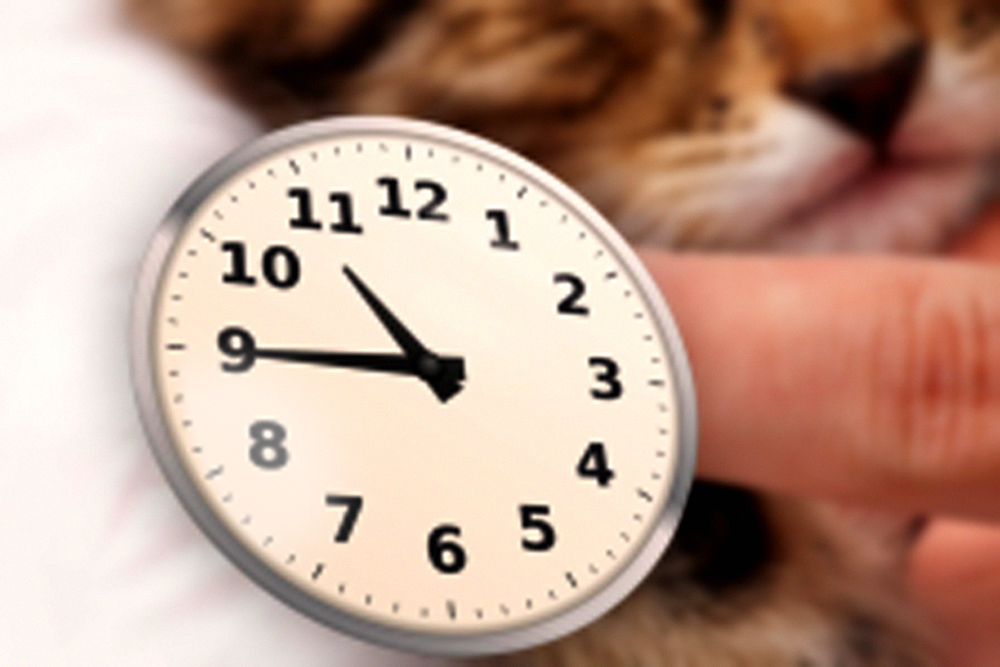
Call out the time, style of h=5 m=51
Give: h=10 m=45
